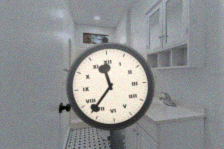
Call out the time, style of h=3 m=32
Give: h=11 m=37
